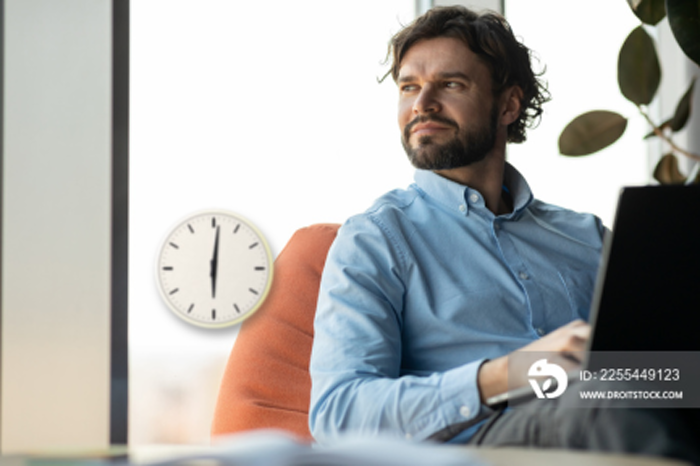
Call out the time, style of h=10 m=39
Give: h=6 m=1
